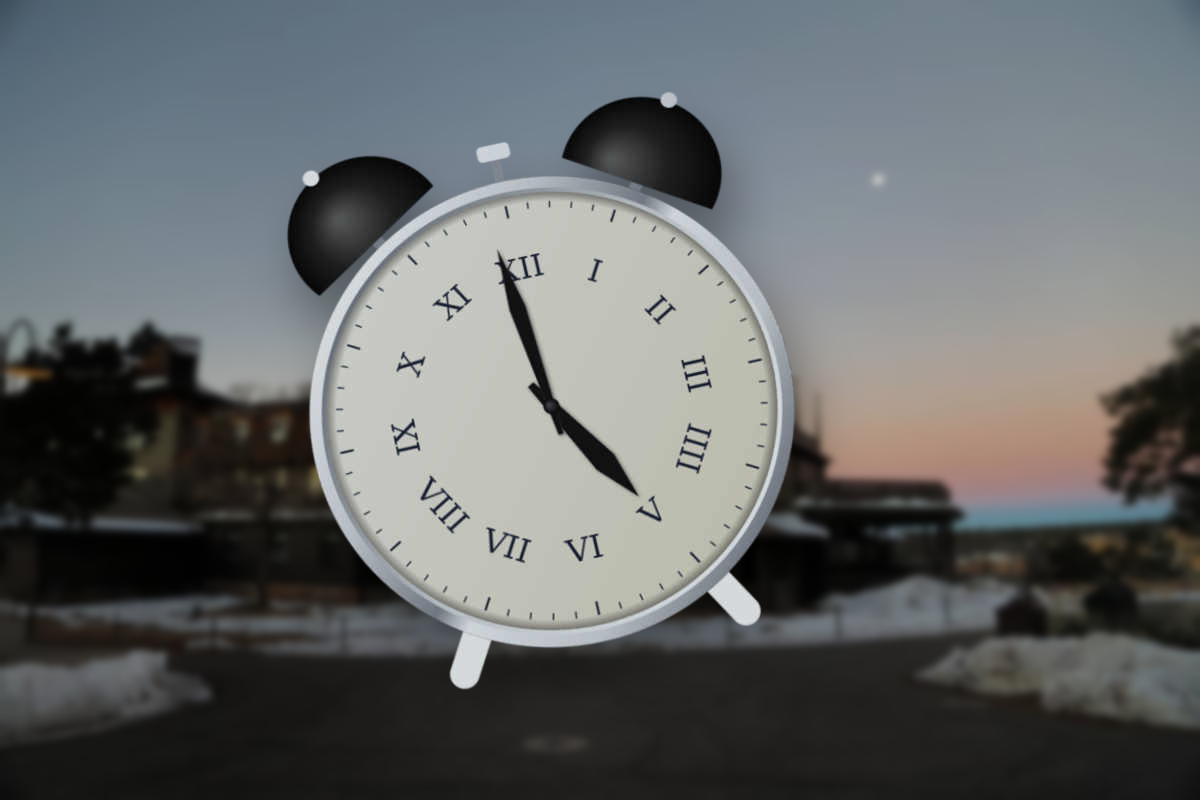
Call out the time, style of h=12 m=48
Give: h=4 m=59
